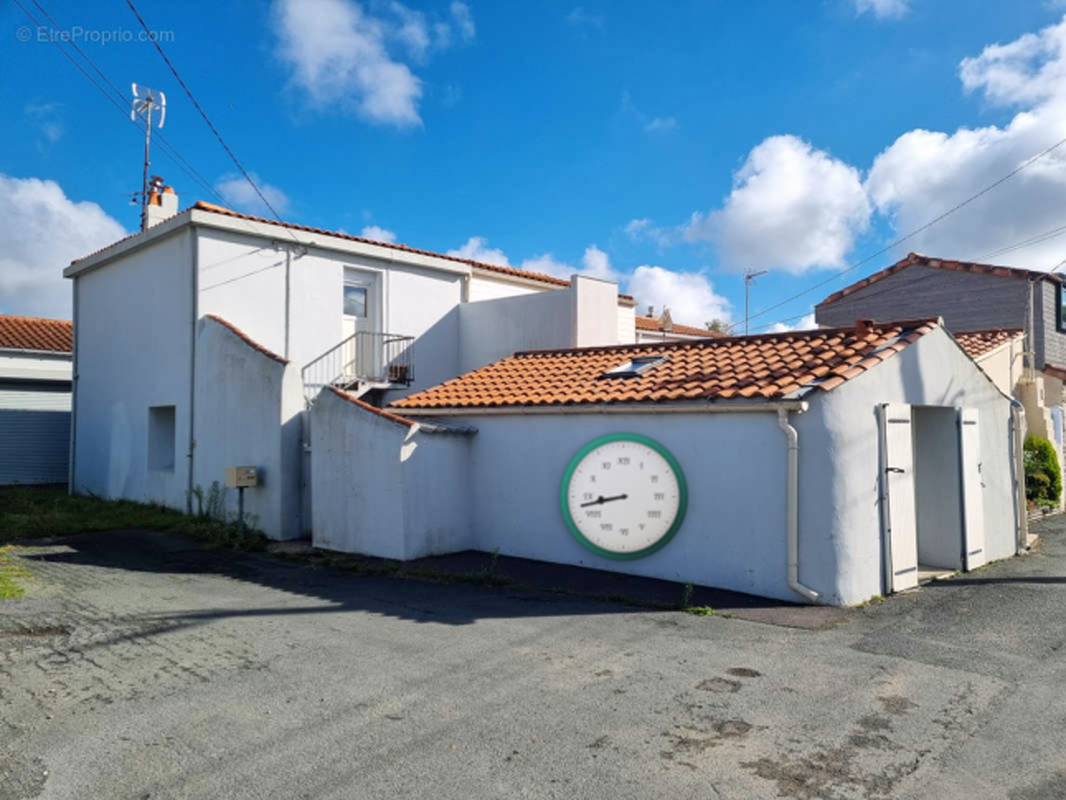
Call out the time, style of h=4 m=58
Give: h=8 m=43
